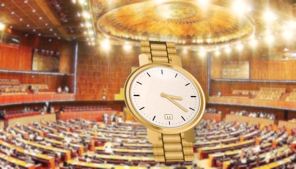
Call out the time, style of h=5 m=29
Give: h=3 m=22
